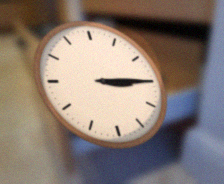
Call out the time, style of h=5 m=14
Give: h=3 m=15
